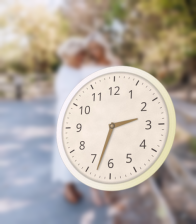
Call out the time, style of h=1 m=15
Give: h=2 m=33
